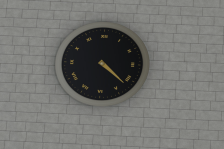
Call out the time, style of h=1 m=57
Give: h=4 m=22
